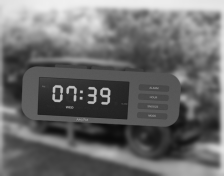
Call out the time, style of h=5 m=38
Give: h=7 m=39
